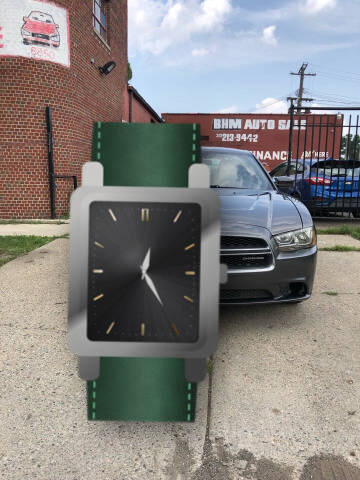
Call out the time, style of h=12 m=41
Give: h=12 m=25
